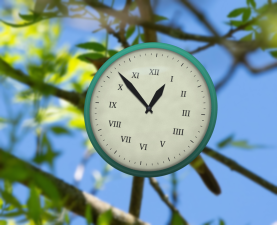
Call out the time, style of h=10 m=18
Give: h=12 m=52
